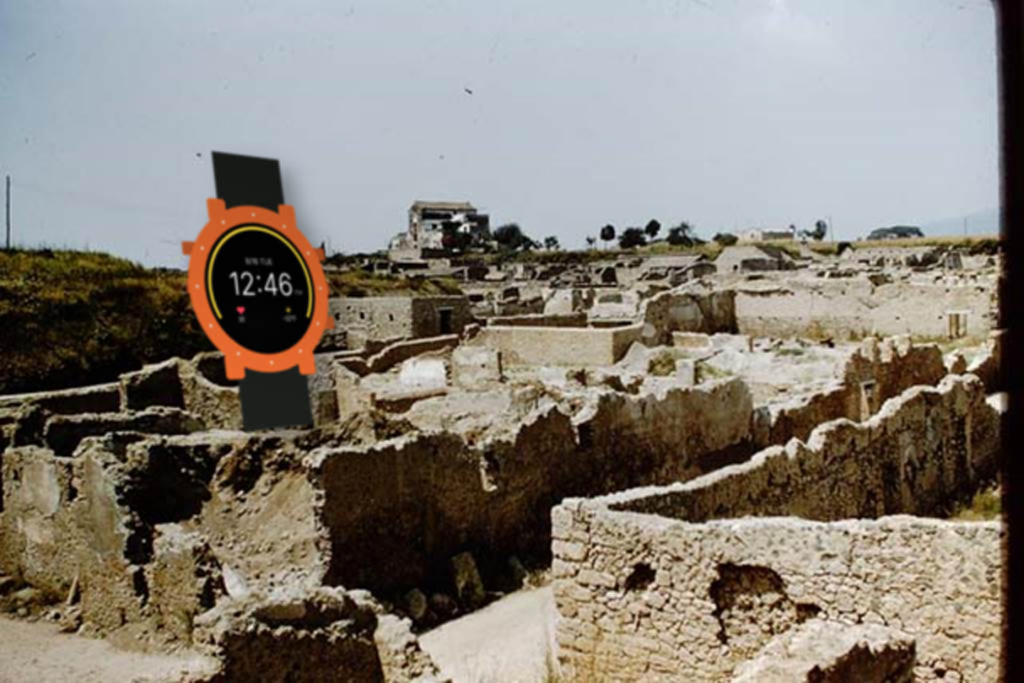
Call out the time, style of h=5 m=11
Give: h=12 m=46
